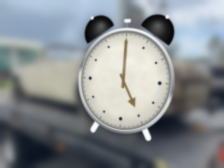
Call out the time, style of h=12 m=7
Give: h=5 m=0
